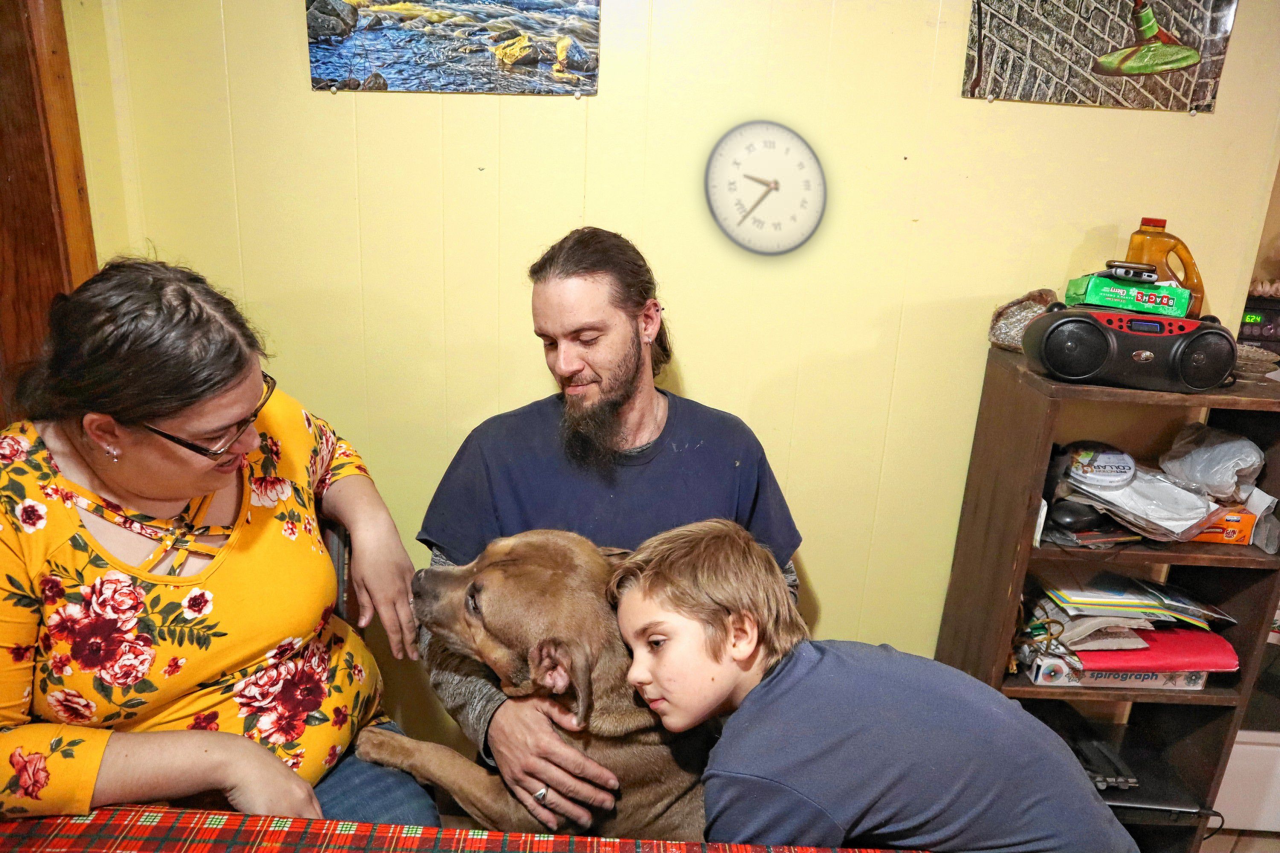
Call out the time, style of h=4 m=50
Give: h=9 m=38
